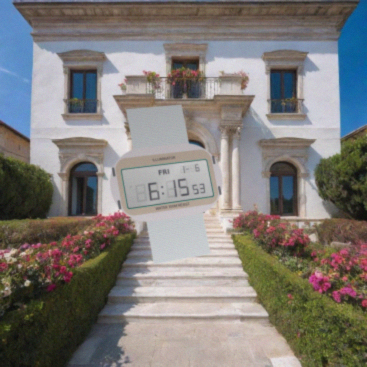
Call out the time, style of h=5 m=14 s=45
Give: h=6 m=15 s=53
